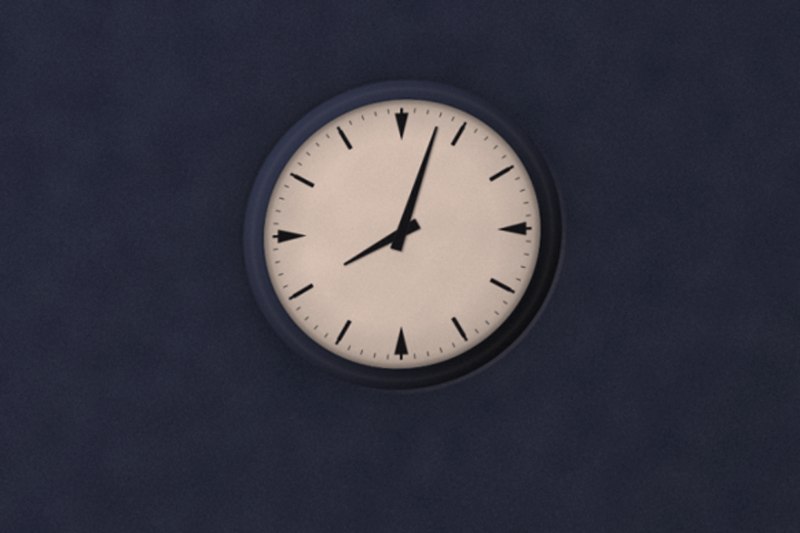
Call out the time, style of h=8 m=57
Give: h=8 m=3
